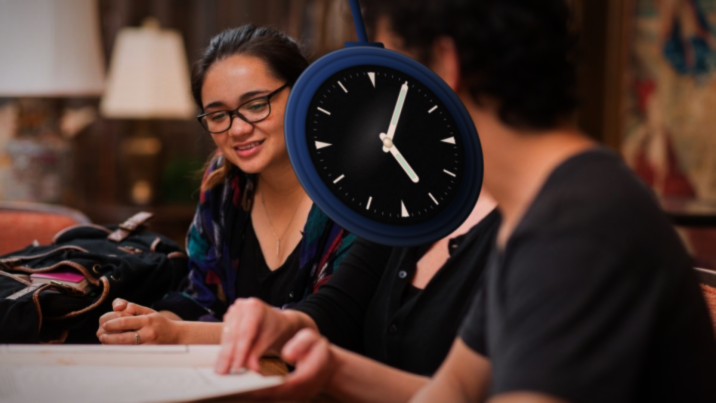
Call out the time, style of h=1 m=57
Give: h=5 m=5
